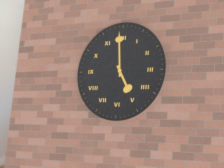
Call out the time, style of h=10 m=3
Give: h=4 m=59
